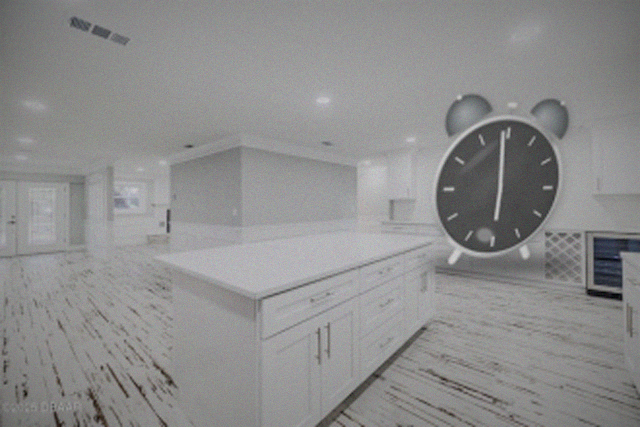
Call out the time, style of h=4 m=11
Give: h=5 m=59
